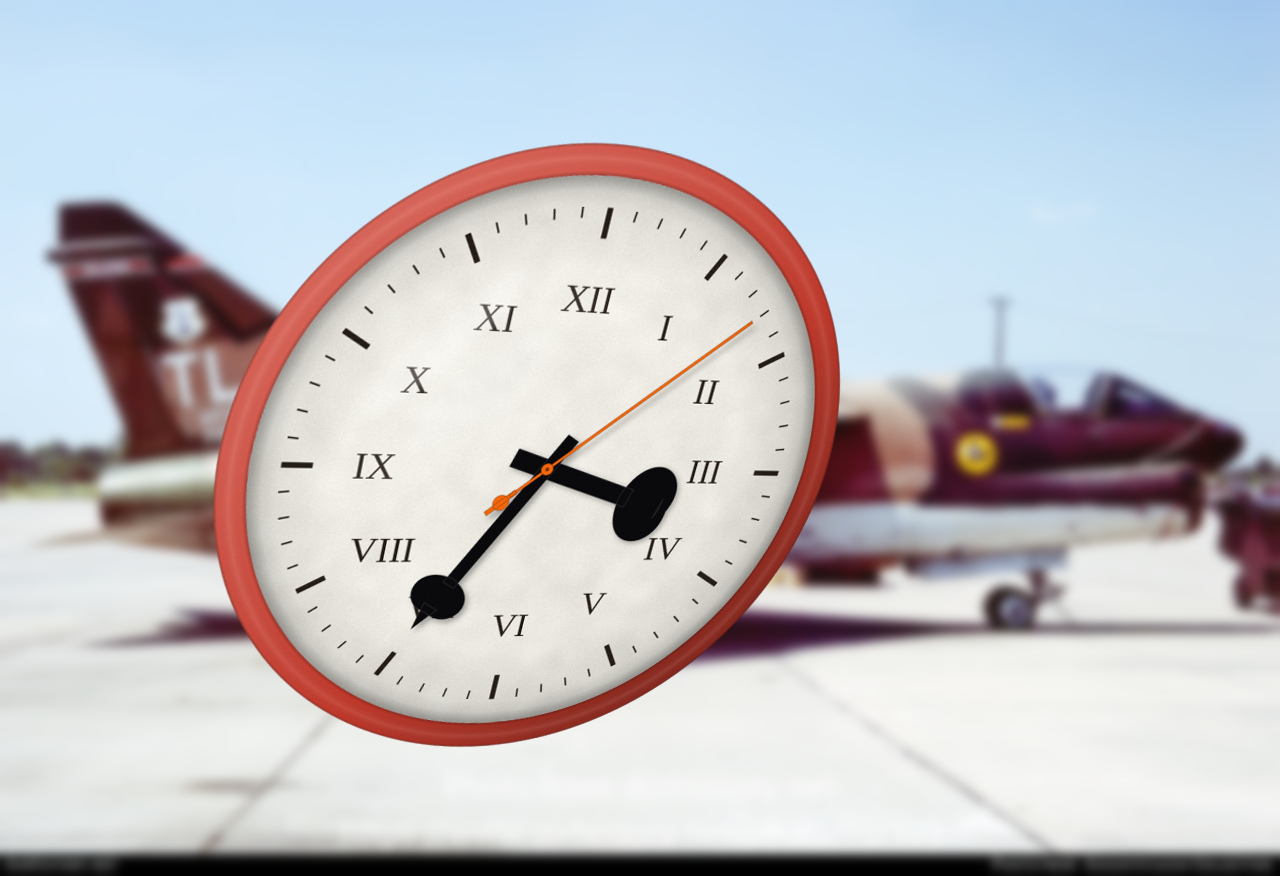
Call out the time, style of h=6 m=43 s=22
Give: h=3 m=35 s=8
